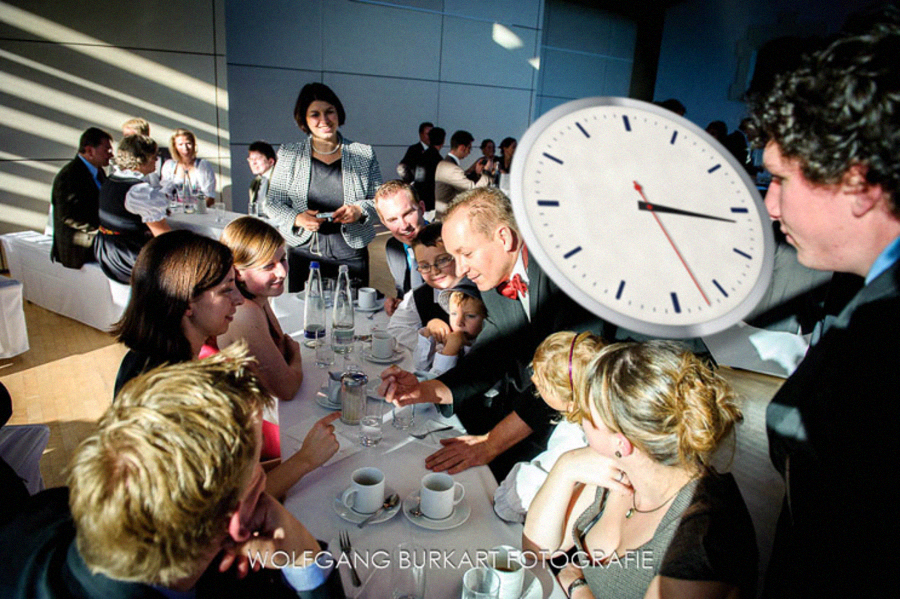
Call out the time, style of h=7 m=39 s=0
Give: h=3 m=16 s=27
